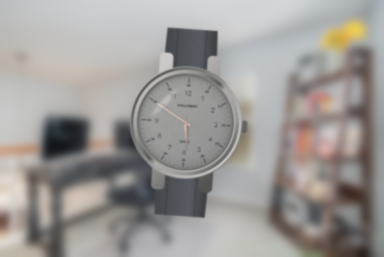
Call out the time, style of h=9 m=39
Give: h=5 m=50
